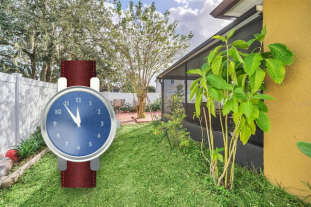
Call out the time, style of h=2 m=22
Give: h=11 m=54
